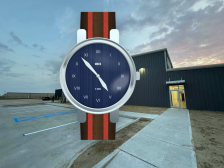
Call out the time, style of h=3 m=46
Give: h=4 m=53
